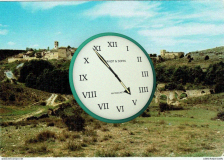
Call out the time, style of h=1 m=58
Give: h=4 m=54
